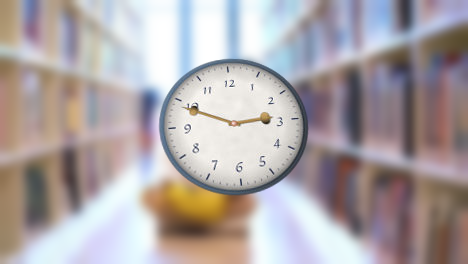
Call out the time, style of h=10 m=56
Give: h=2 m=49
